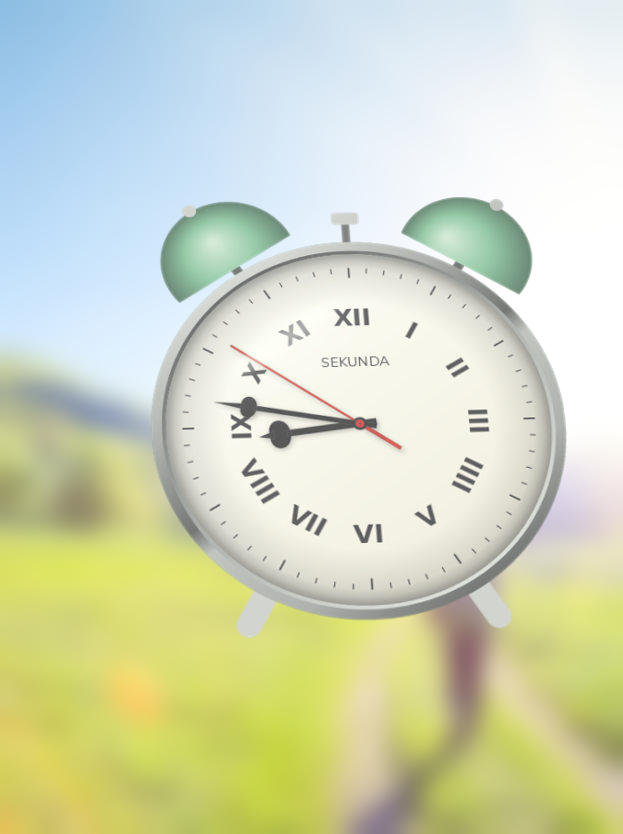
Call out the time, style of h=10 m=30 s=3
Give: h=8 m=46 s=51
